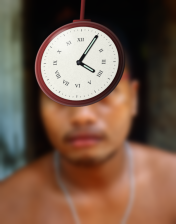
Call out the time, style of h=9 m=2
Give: h=4 m=5
